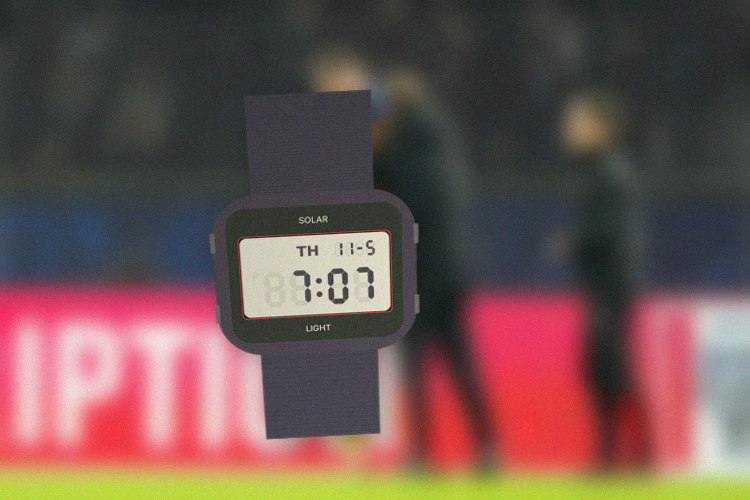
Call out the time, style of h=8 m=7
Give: h=7 m=7
